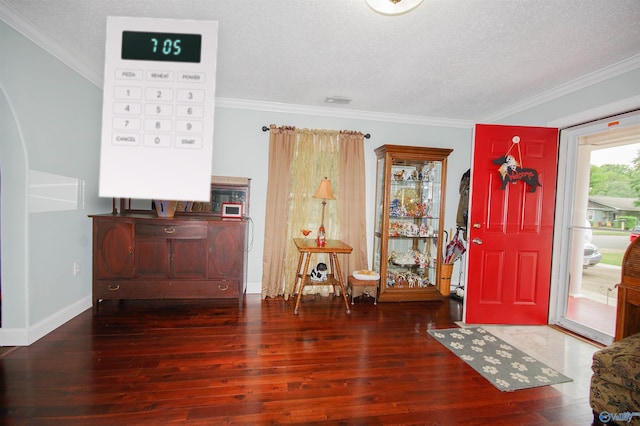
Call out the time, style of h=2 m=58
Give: h=7 m=5
